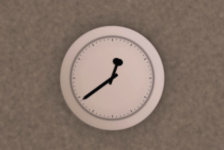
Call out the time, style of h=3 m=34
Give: h=12 m=39
